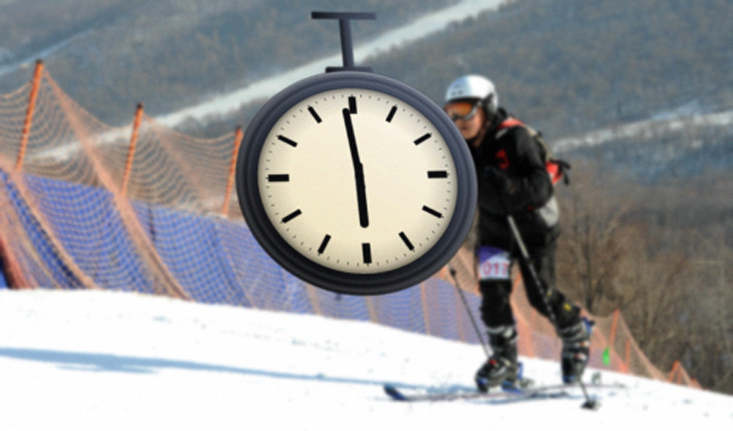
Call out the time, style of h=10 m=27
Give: h=5 m=59
